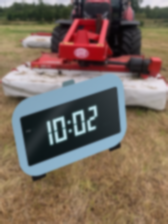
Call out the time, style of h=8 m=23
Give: h=10 m=2
